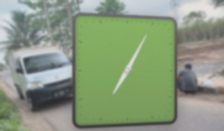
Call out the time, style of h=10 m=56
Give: h=7 m=5
